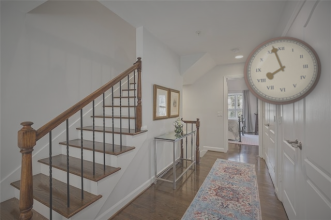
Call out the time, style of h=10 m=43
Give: h=7 m=57
